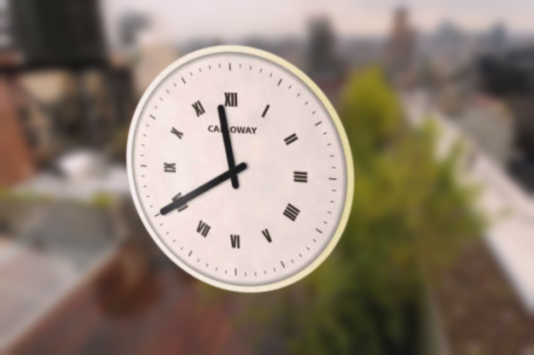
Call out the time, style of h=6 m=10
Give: h=11 m=40
